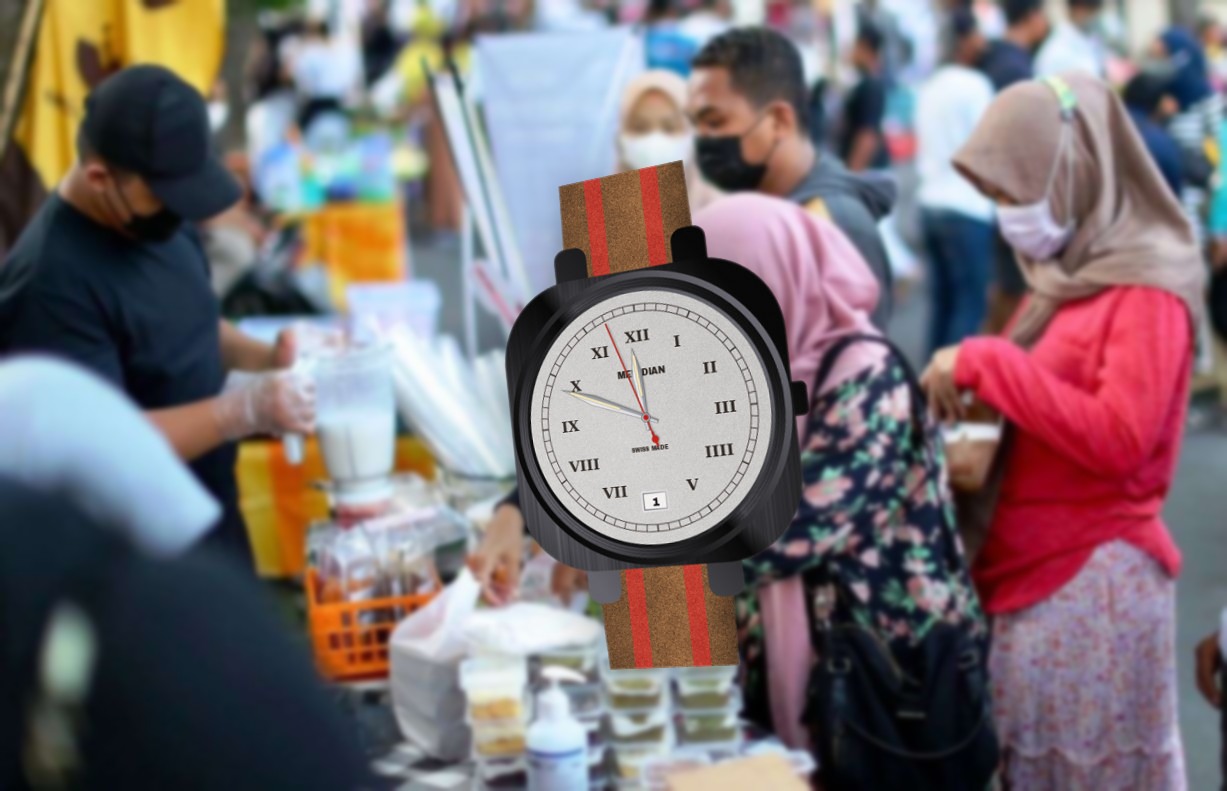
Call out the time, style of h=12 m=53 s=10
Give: h=11 m=48 s=57
